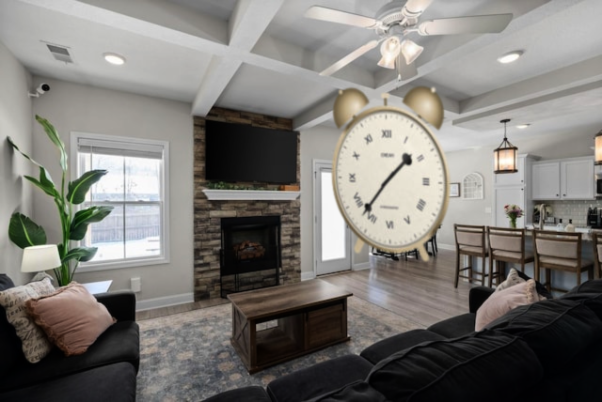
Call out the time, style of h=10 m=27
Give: h=1 m=37
